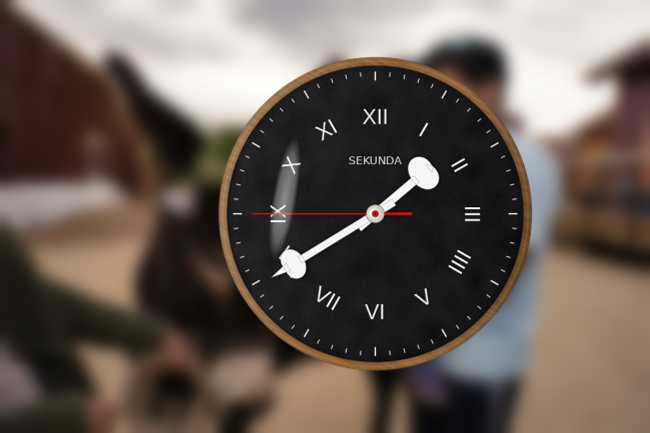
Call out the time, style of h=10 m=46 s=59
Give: h=1 m=39 s=45
